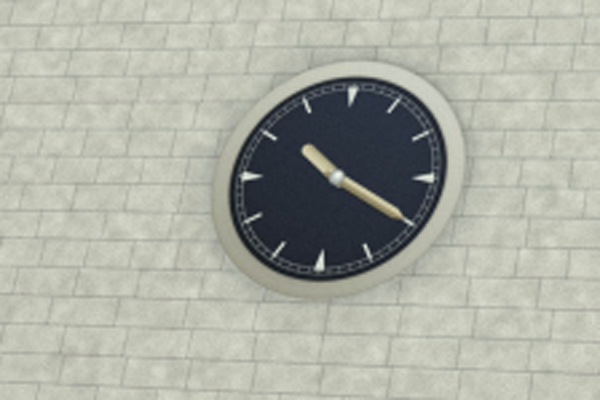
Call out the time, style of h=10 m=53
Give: h=10 m=20
